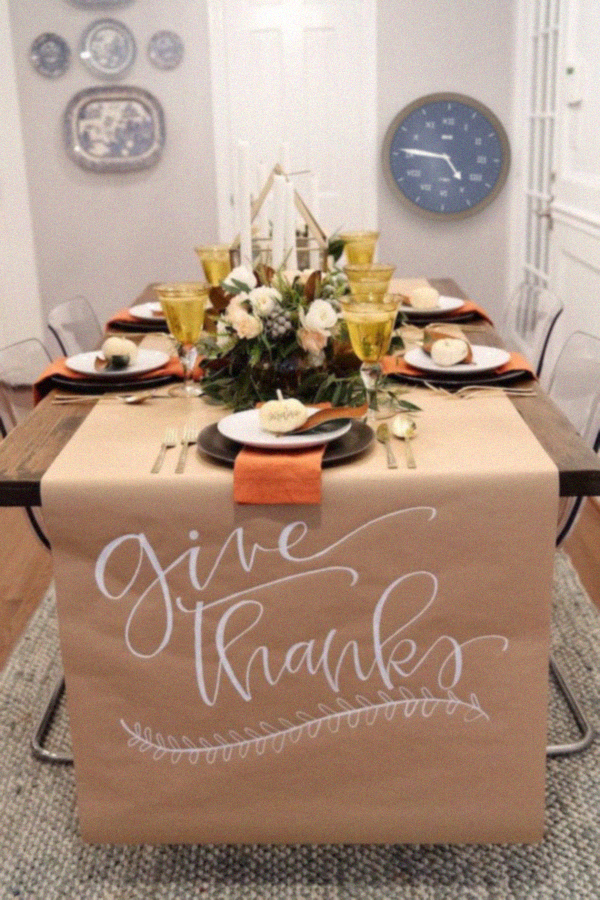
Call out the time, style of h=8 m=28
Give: h=4 m=46
